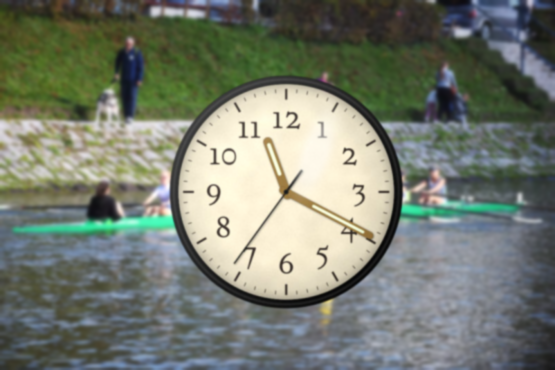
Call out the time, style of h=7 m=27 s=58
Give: h=11 m=19 s=36
